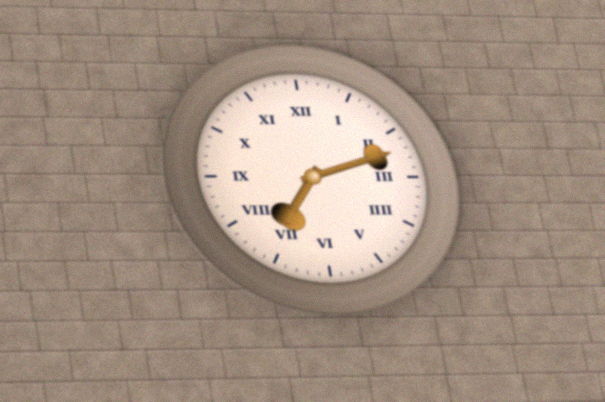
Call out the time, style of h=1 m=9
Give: h=7 m=12
